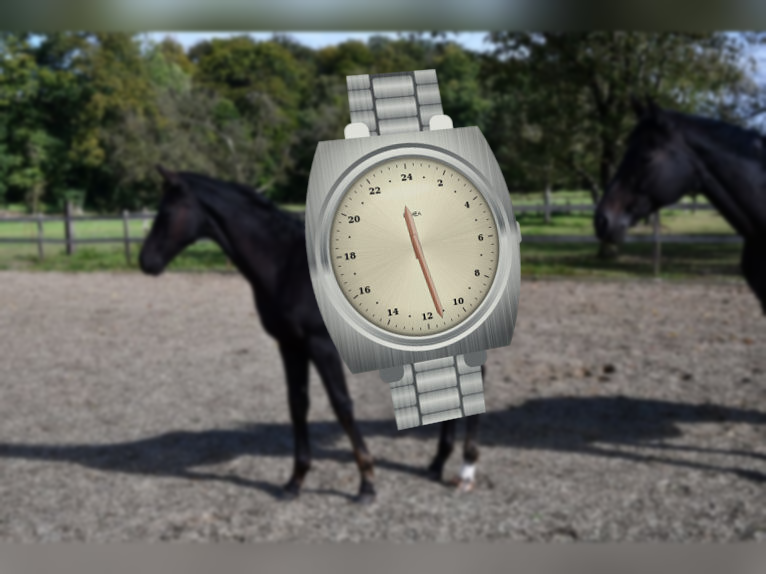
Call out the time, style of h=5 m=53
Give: h=23 m=28
